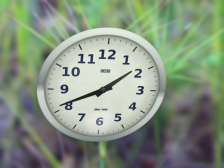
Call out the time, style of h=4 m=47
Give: h=1 m=41
